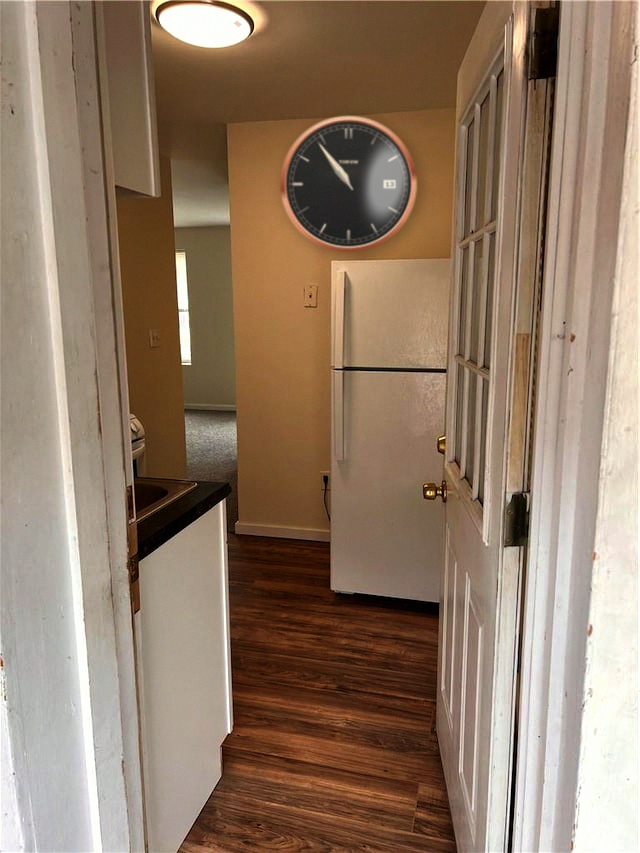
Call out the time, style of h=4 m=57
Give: h=10 m=54
